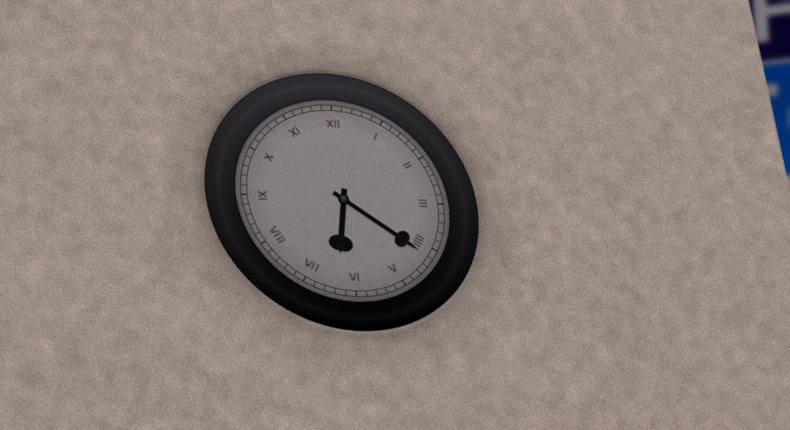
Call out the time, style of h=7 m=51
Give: h=6 m=21
